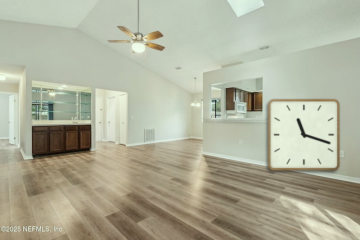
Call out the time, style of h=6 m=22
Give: h=11 m=18
